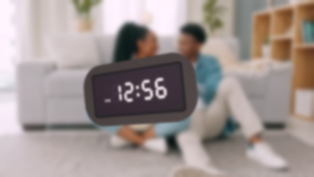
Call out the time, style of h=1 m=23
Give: h=12 m=56
